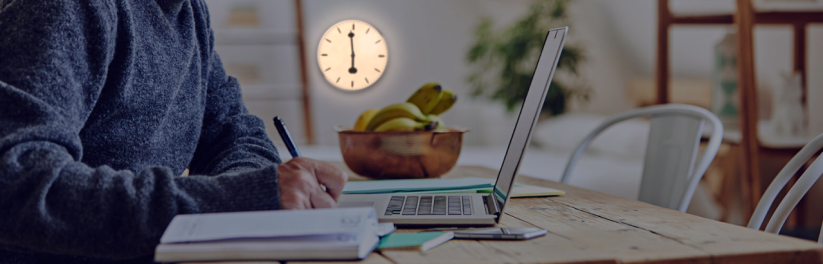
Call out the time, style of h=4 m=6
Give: h=5 m=59
